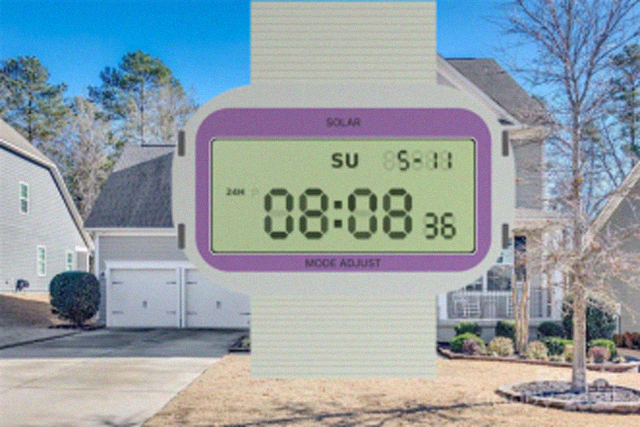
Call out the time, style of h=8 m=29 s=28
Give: h=8 m=8 s=36
